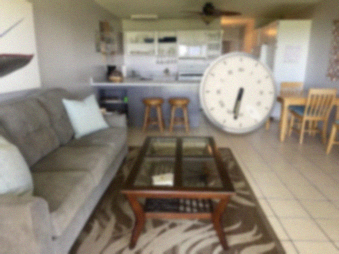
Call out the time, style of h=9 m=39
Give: h=6 m=32
